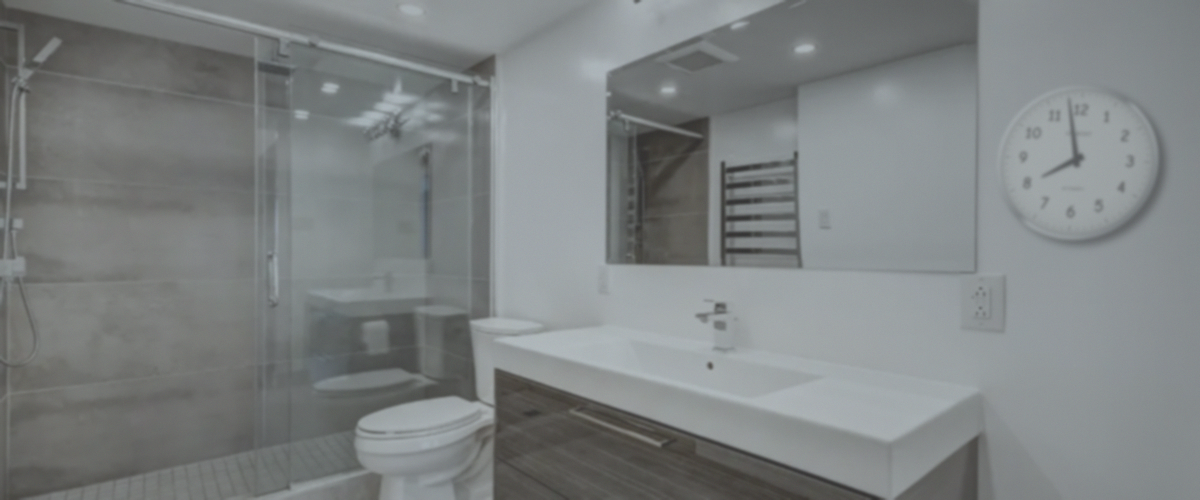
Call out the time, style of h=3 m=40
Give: h=7 m=58
